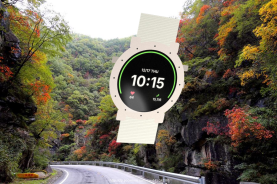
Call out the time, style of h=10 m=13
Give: h=10 m=15
